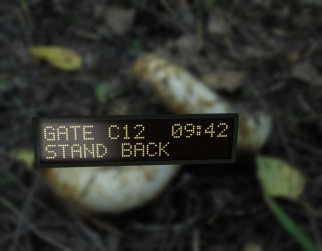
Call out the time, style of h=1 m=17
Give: h=9 m=42
